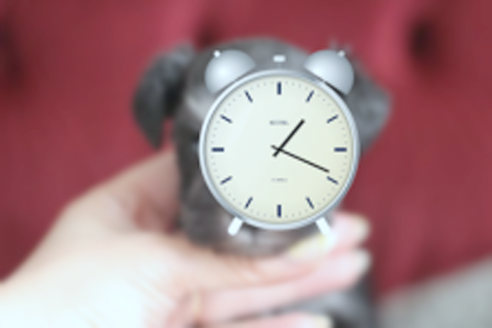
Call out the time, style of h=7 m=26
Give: h=1 m=19
